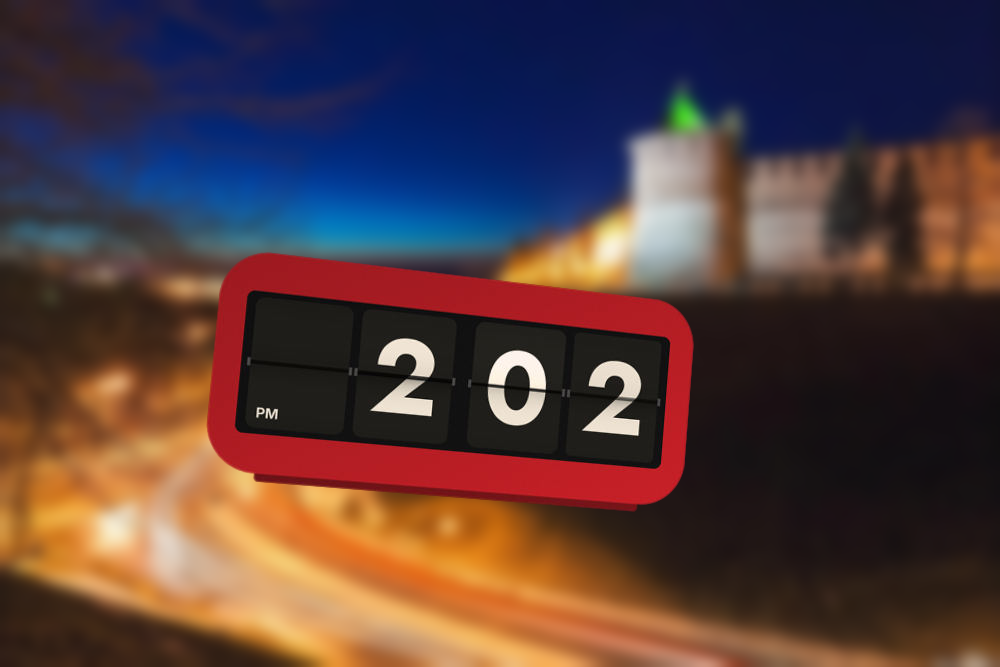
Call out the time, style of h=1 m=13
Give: h=2 m=2
